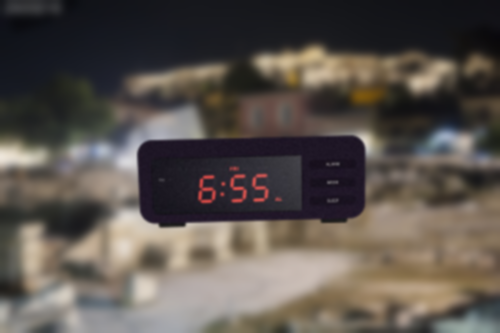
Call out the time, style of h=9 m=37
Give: h=6 m=55
